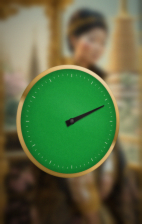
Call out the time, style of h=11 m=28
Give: h=2 m=11
